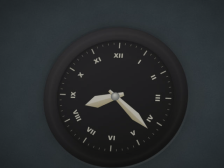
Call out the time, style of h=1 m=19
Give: h=8 m=22
